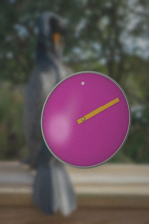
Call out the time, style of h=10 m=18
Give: h=2 m=11
